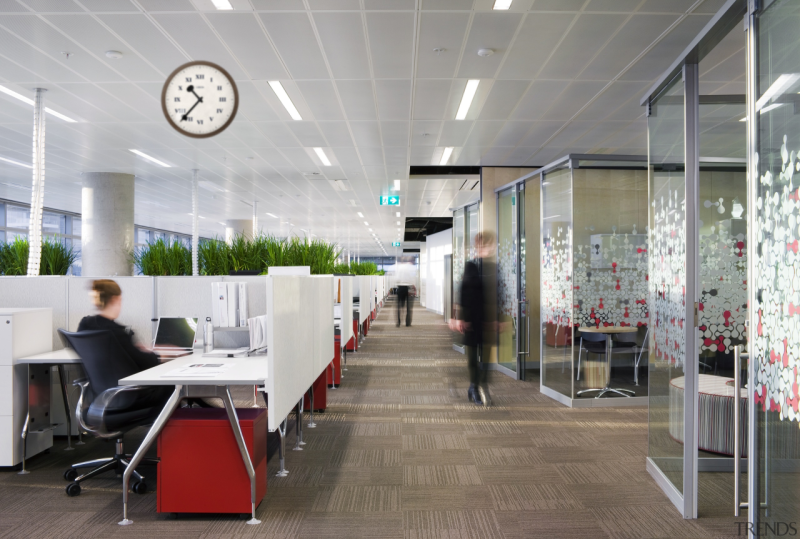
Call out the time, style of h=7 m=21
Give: h=10 m=37
